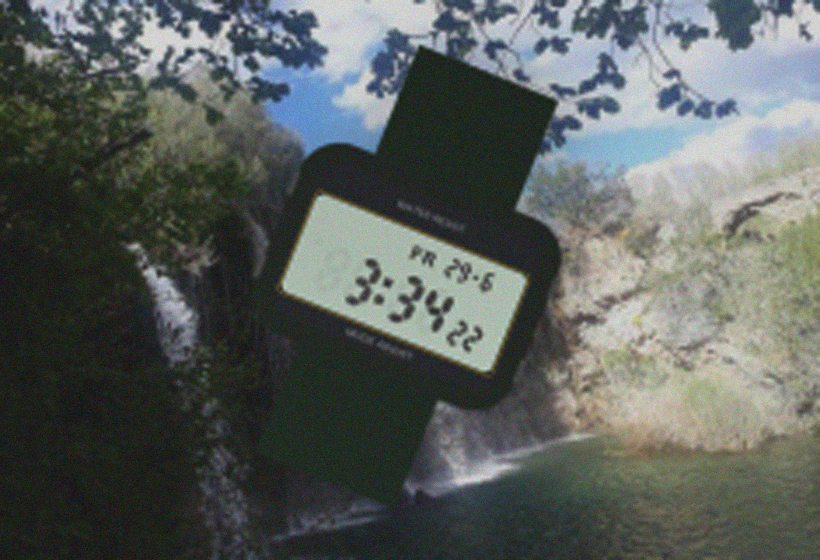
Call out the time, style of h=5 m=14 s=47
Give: h=3 m=34 s=22
